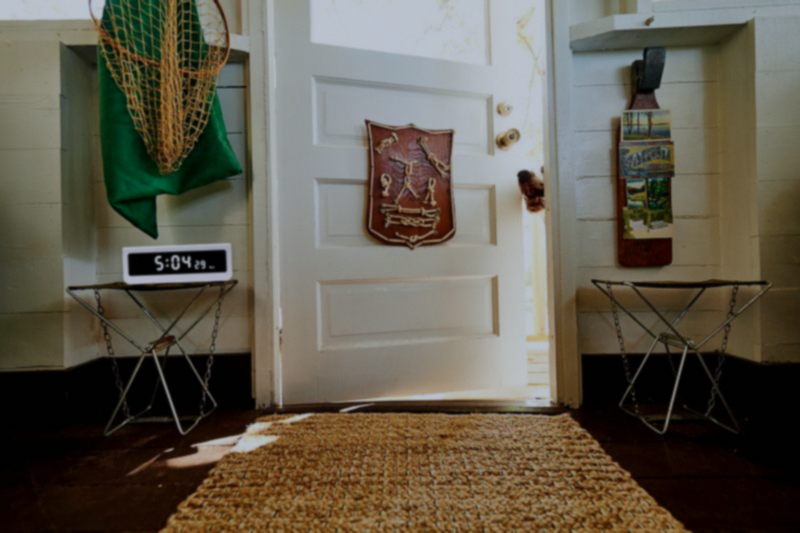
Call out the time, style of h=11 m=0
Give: h=5 m=4
